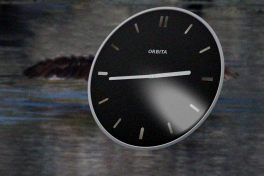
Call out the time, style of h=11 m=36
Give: h=2 m=44
